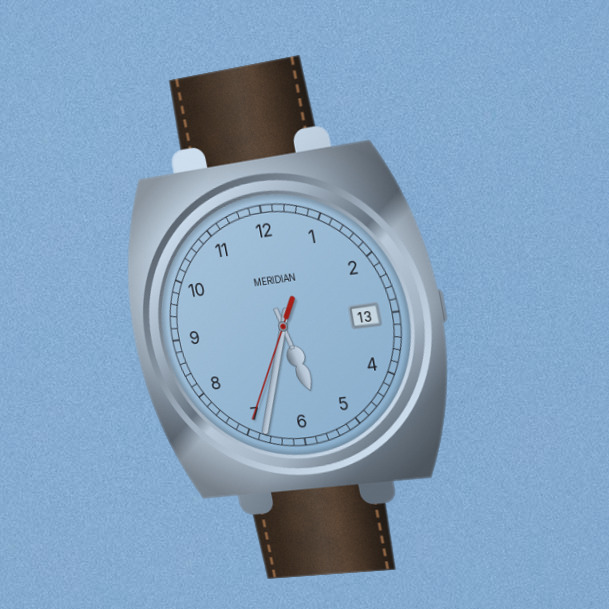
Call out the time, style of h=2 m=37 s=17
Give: h=5 m=33 s=35
